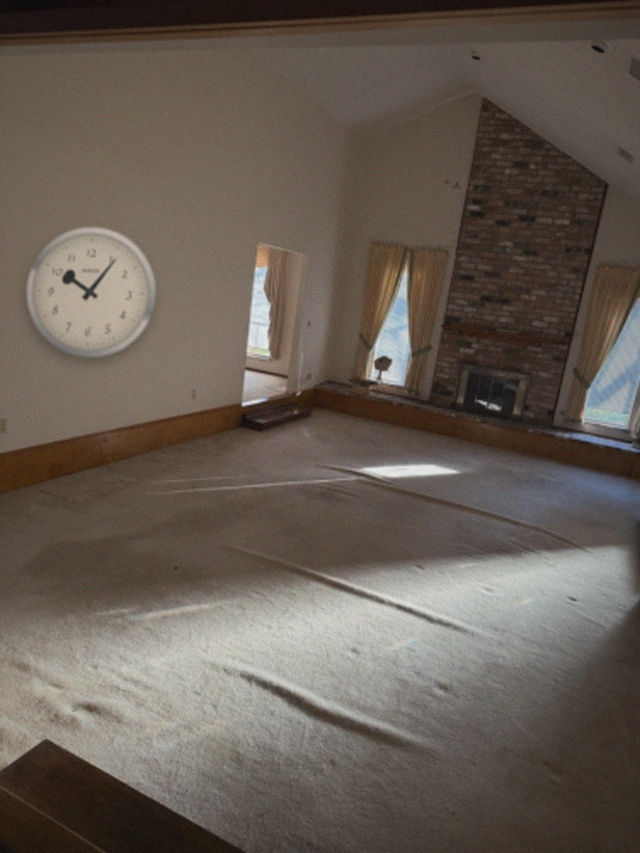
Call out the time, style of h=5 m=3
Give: h=10 m=6
